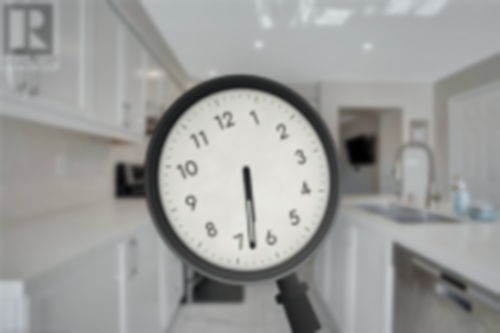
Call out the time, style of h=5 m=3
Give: h=6 m=33
